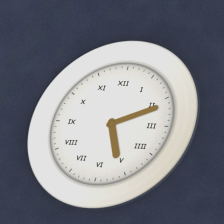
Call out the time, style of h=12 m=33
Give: h=5 m=11
